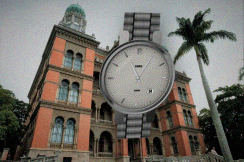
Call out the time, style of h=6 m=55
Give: h=11 m=5
